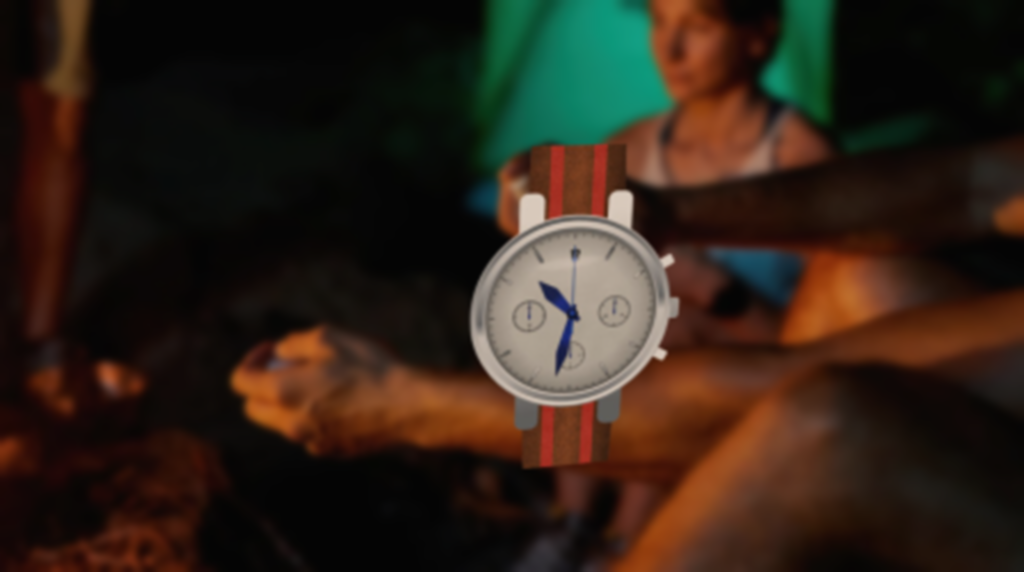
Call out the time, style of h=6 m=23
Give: h=10 m=32
